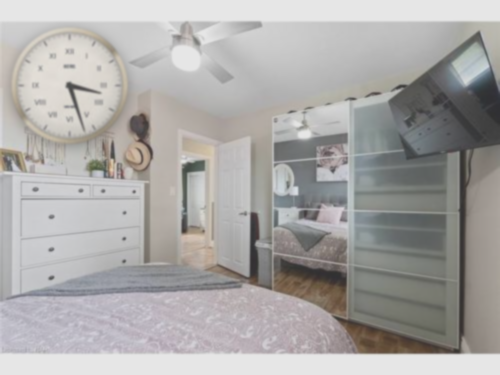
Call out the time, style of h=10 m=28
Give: h=3 m=27
